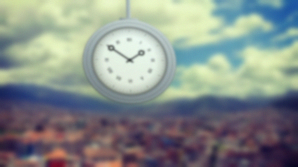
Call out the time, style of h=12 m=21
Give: h=1 m=51
